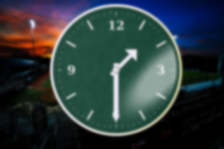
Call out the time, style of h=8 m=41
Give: h=1 m=30
